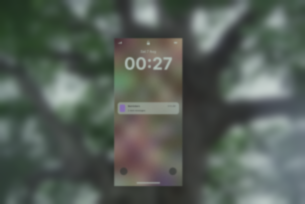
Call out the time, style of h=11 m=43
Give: h=0 m=27
